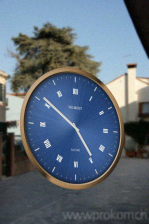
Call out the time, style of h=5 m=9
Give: h=4 m=51
